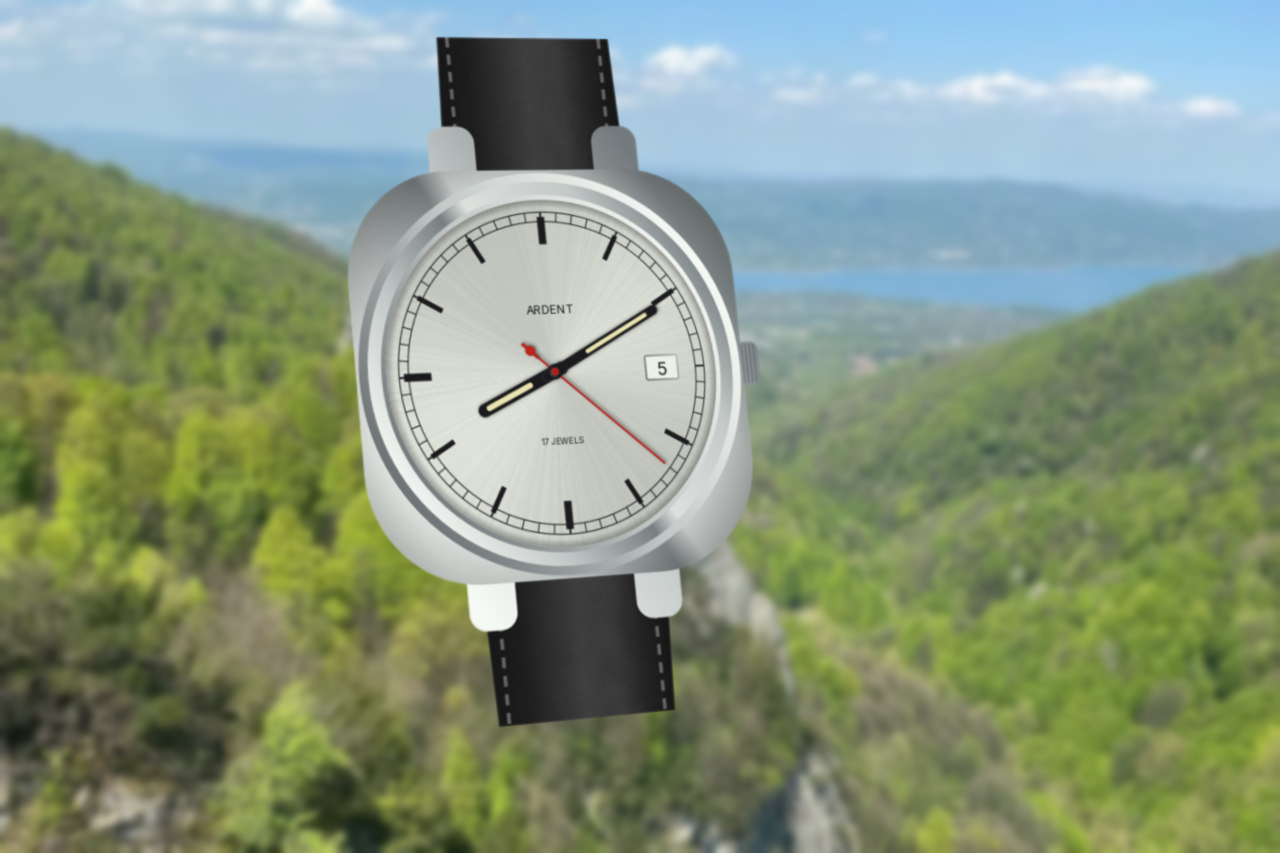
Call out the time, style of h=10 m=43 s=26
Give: h=8 m=10 s=22
